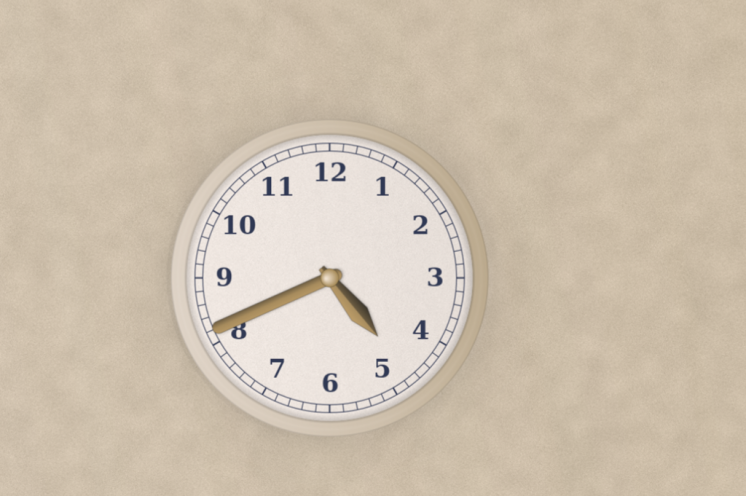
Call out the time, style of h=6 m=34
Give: h=4 m=41
